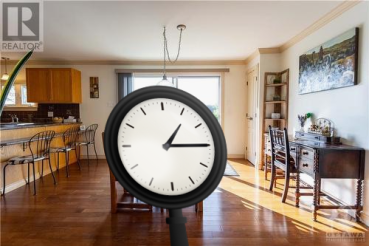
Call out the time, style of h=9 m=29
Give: h=1 m=15
